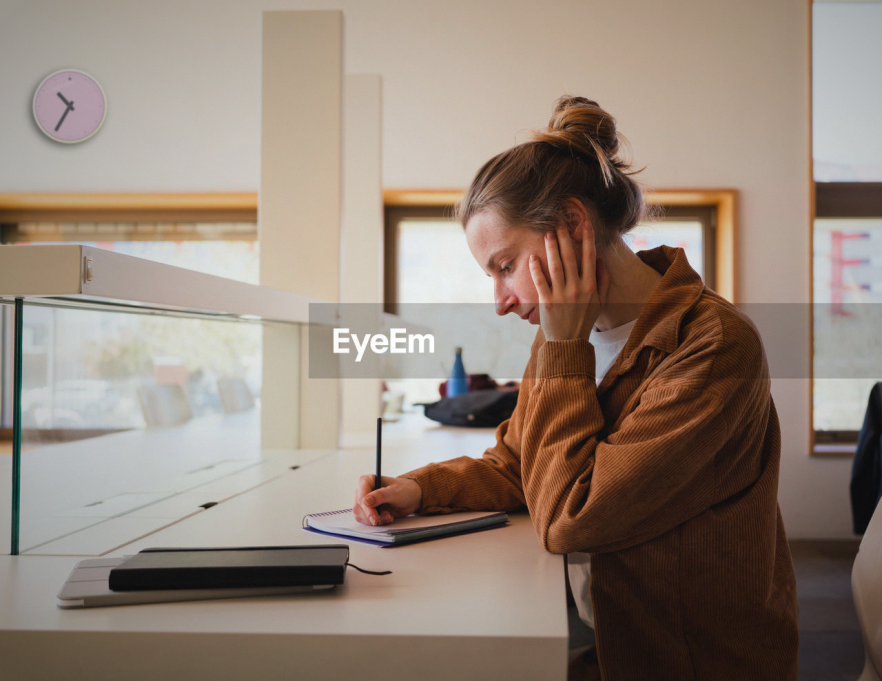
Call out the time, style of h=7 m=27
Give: h=10 m=35
